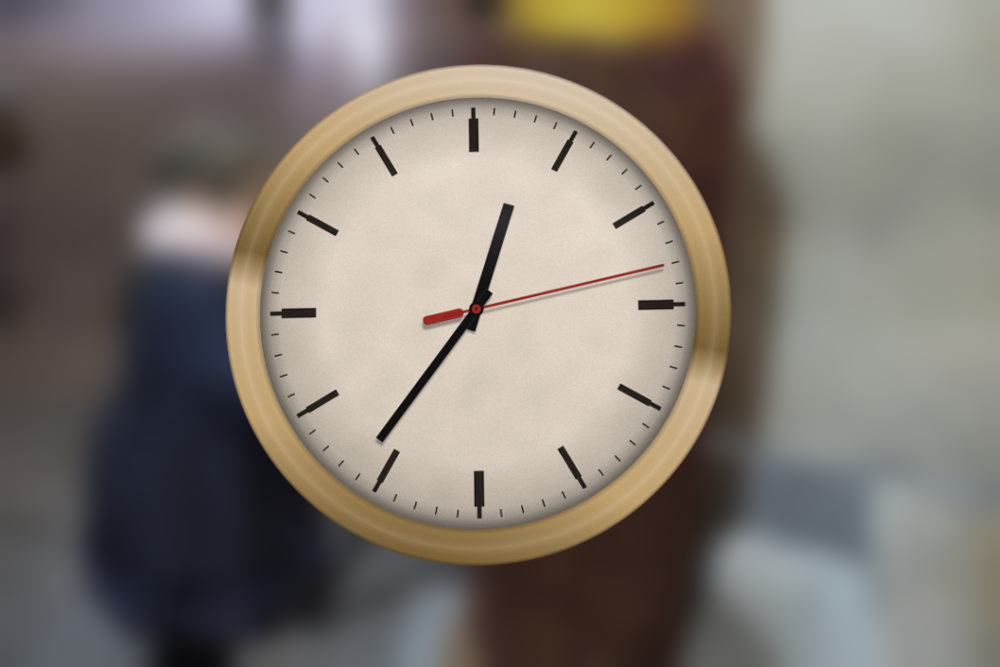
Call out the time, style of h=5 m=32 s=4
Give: h=12 m=36 s=13
